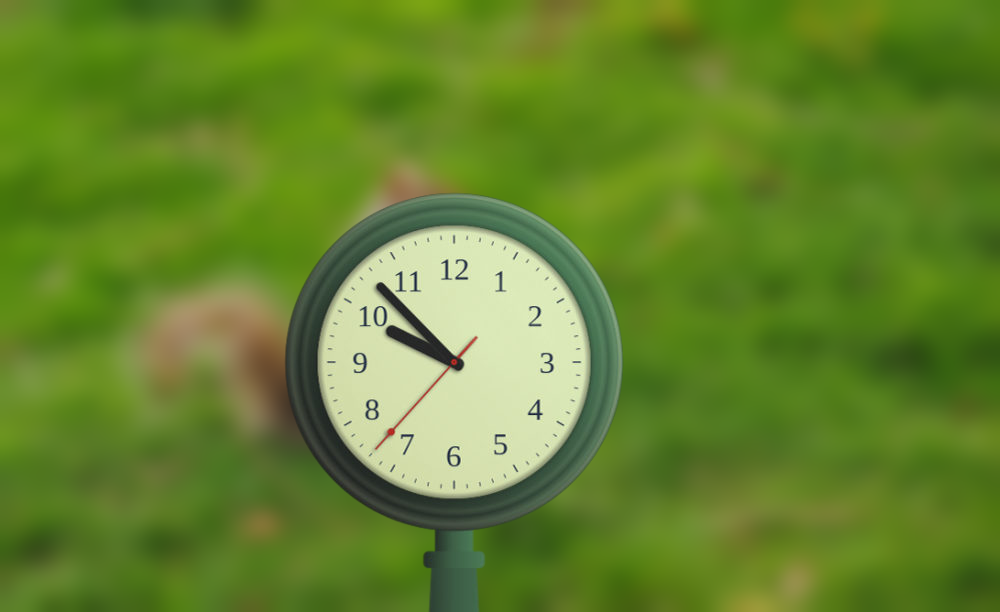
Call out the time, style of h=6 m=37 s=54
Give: h=9 m=52 s=37
